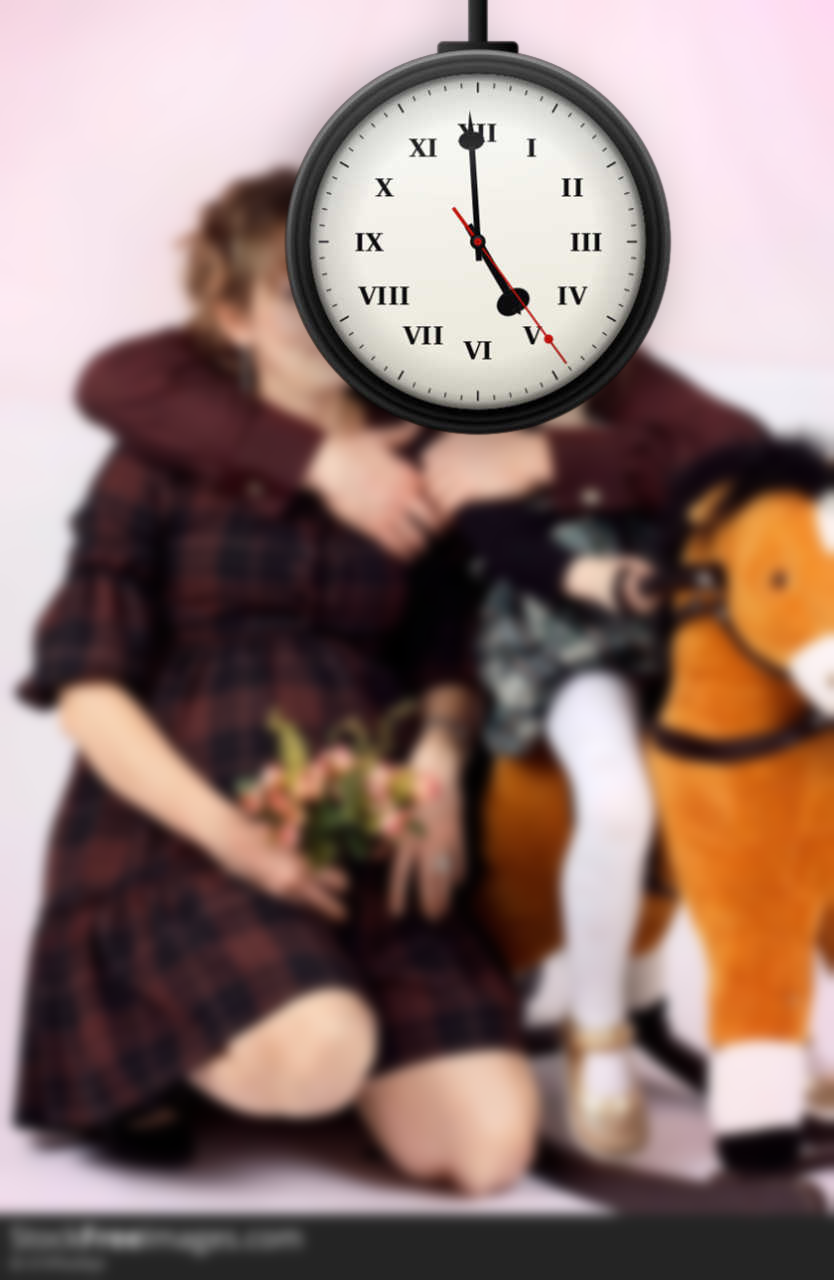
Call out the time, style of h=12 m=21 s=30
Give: h=4 m=59 s=24
